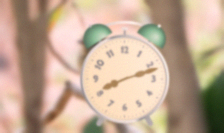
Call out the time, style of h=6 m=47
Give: h=8 m=12
